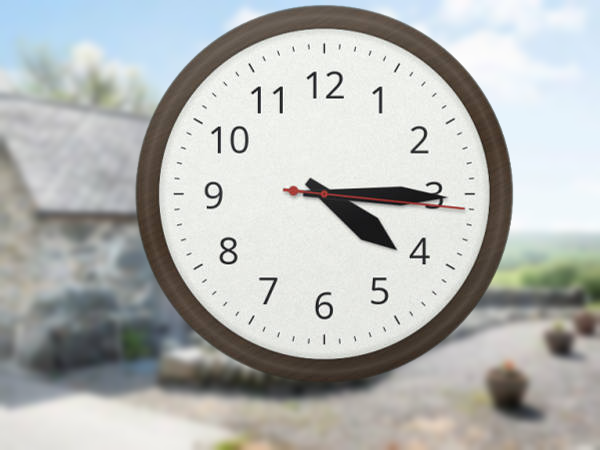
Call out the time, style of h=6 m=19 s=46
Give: h=4 m=15 s=16
